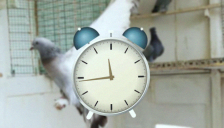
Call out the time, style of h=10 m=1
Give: h=11 m=44
